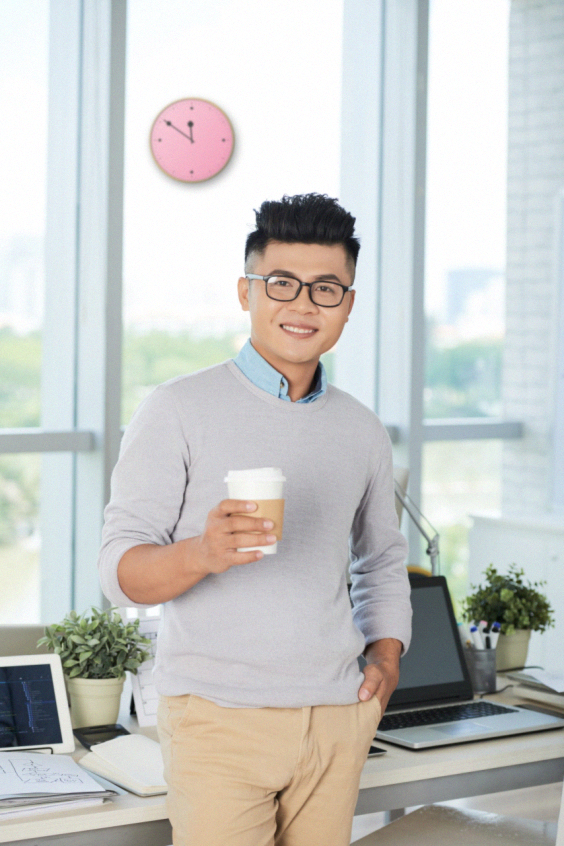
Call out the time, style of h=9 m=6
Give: h=11 m=51
